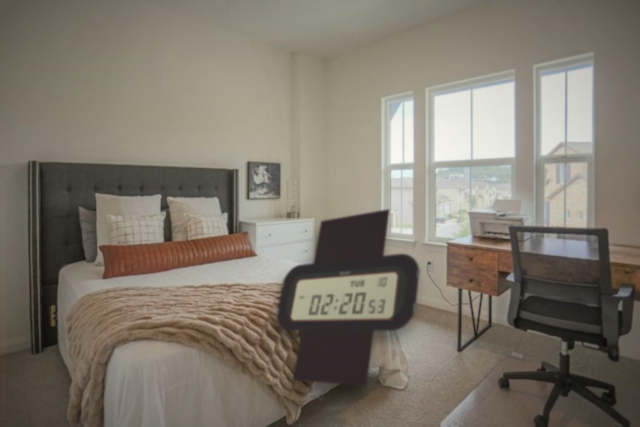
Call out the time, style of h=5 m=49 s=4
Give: h=2 m=20 s=53
